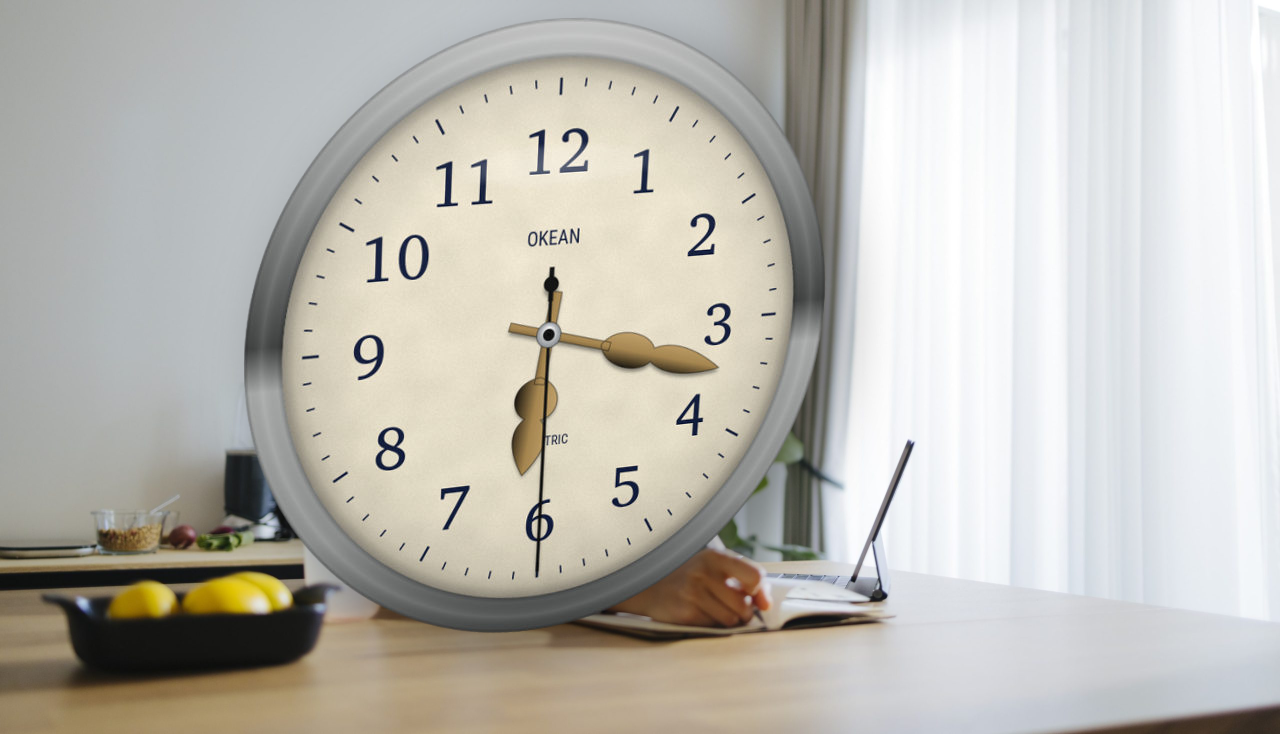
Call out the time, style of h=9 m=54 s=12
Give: h=6 m=17 s=30
